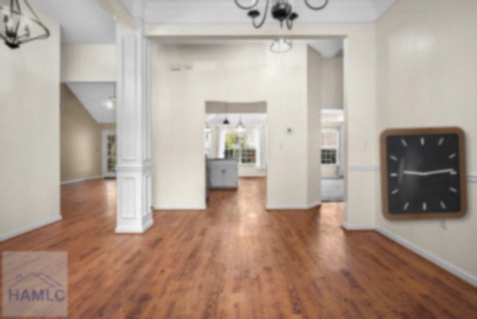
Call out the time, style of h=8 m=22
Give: h=9 m=14
